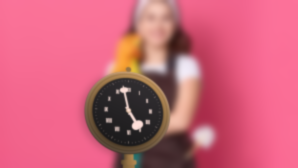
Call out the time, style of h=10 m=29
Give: h=4 m=58
